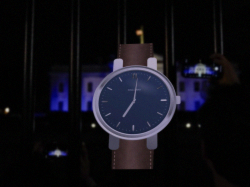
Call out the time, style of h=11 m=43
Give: h=7 m=1
